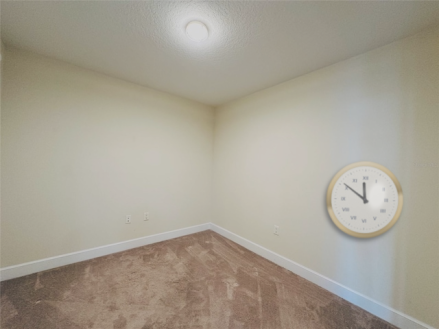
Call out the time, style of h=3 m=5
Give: h=11 m=51
